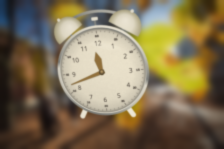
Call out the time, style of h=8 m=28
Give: h=11 m=42
